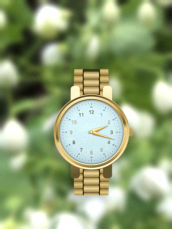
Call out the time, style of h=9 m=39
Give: h=2 m=18
